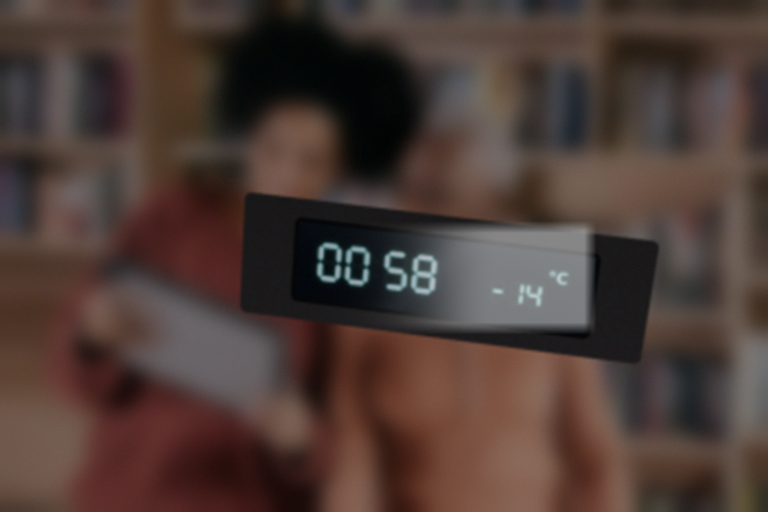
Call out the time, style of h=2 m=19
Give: h=0 m=58
